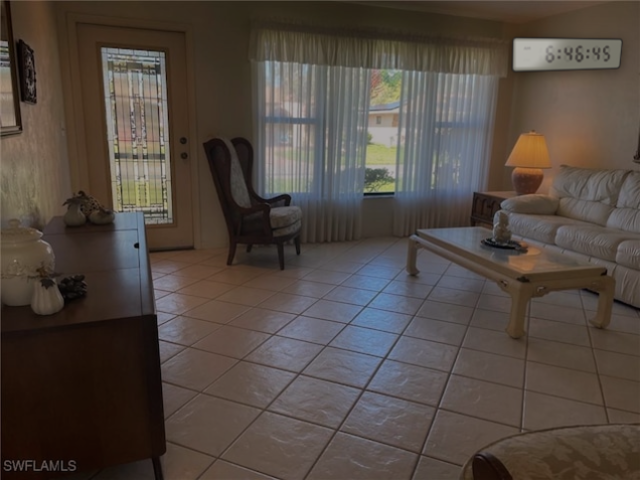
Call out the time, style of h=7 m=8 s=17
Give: h=6 m=46 s=45
